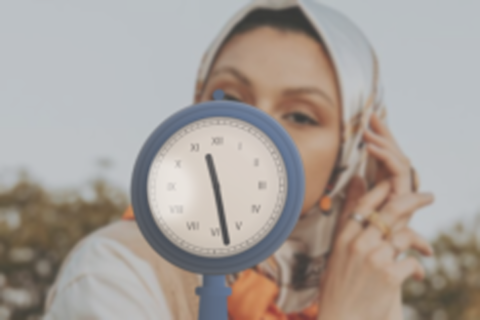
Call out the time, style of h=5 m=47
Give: h=11 m=28
